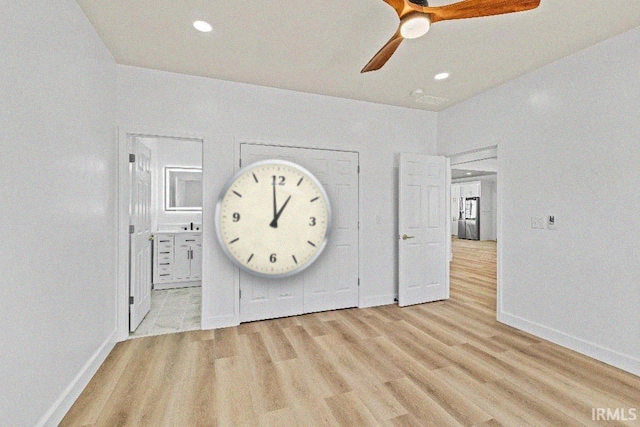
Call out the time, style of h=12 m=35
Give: h=12 m=59
